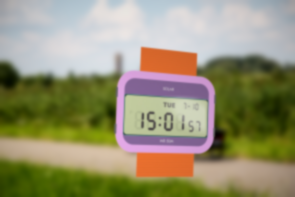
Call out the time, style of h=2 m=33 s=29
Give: h=15 m=1 s=57
